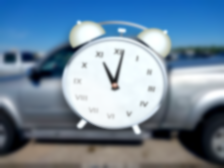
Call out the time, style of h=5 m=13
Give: h=11 m=1
